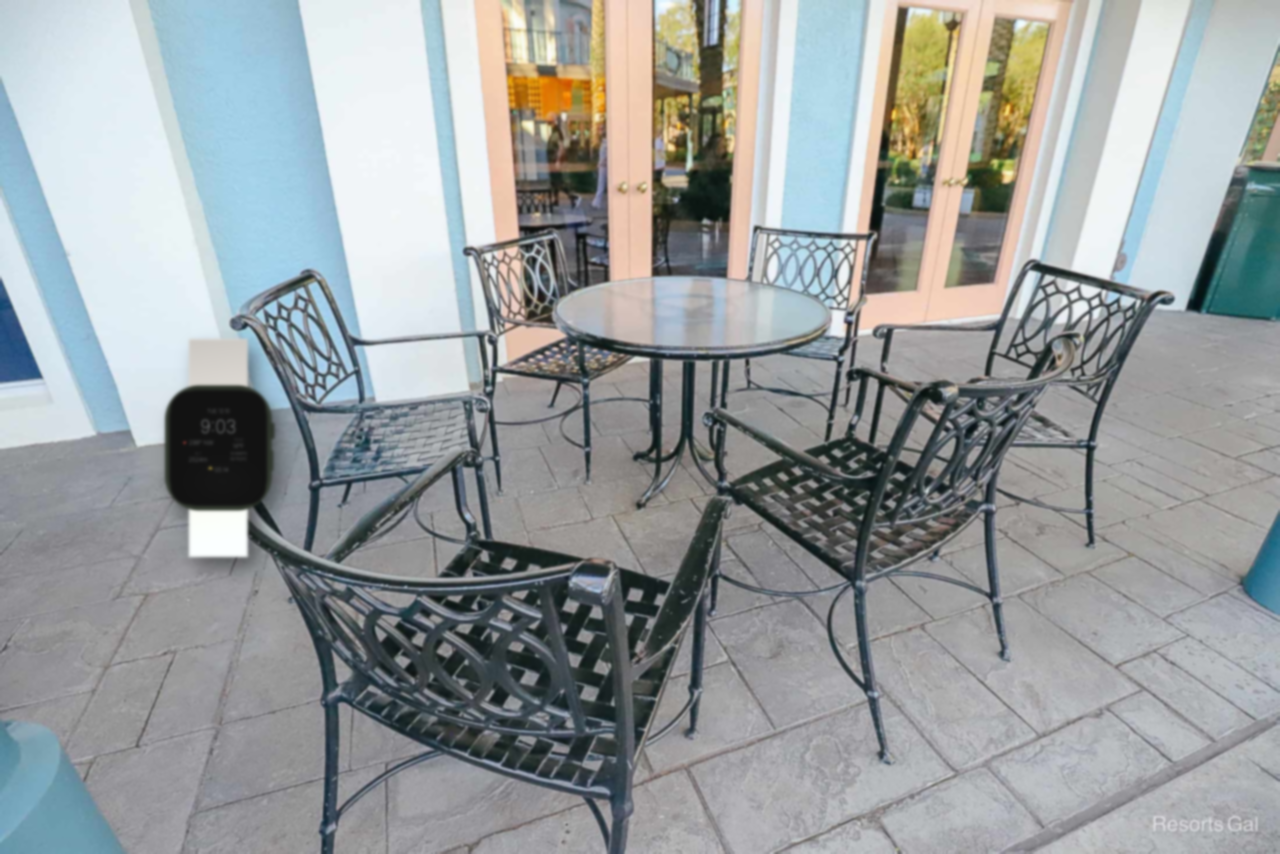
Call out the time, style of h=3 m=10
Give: h=9 m=3
